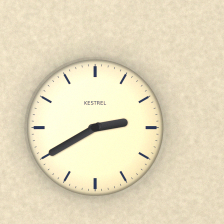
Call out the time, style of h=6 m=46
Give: h=2 m=40
